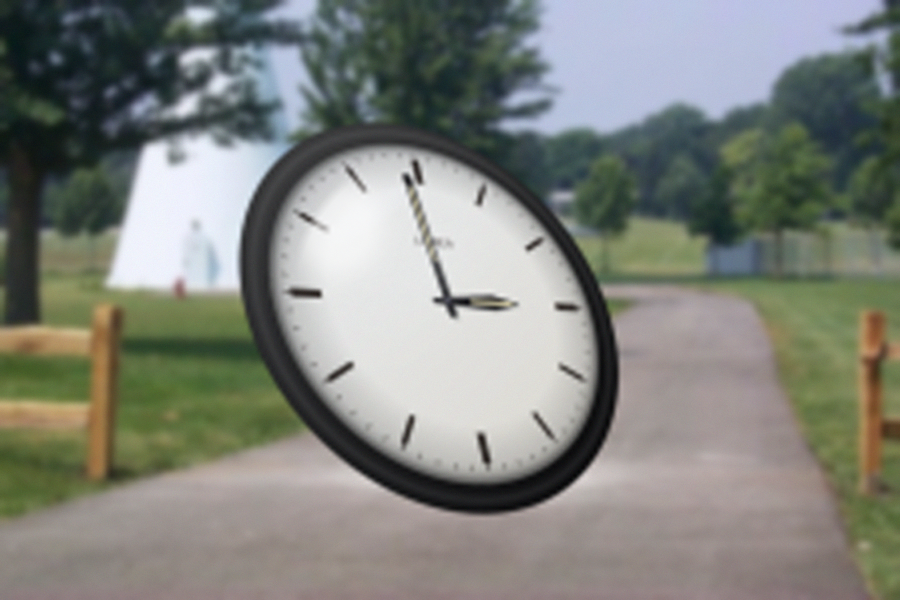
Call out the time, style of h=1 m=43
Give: h=2 m=59
